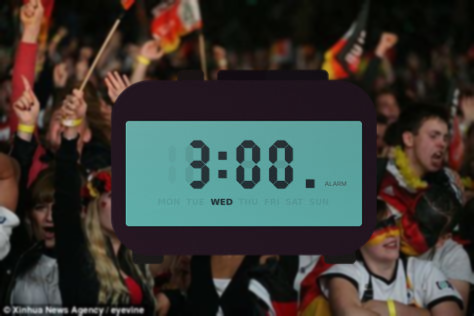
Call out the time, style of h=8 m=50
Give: h=3 m=0
